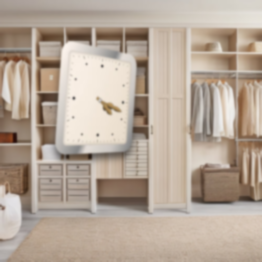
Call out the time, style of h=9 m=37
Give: h=4 m=18
